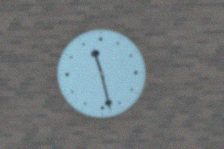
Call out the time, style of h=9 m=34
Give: h=11 m=28
